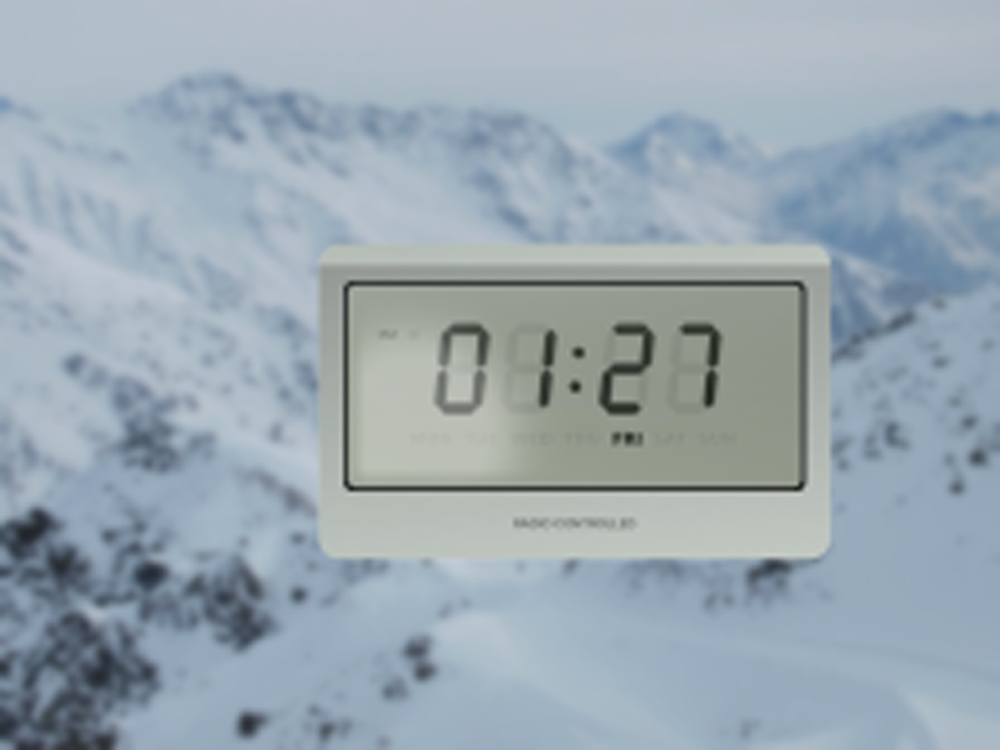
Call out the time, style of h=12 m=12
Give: h=1 m=27
